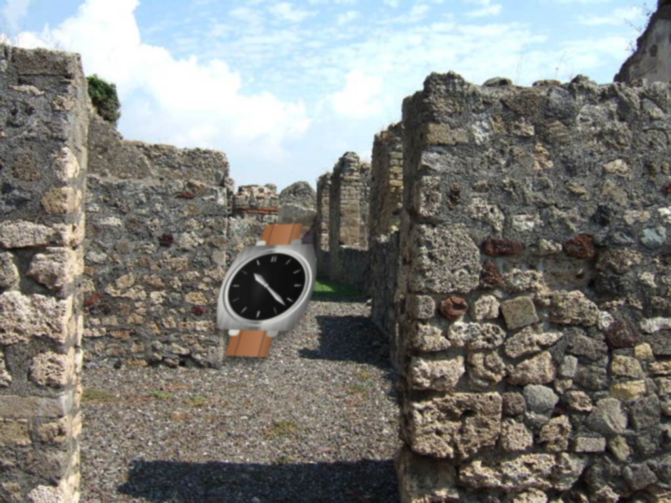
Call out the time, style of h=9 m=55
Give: h=10 m=22
